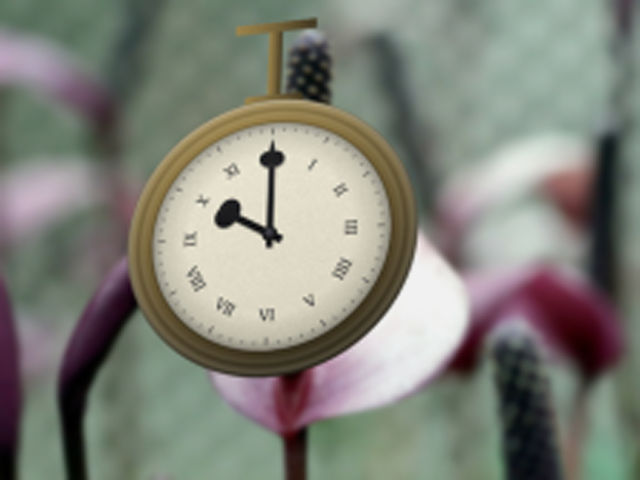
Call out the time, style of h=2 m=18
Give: h=10 m=0
